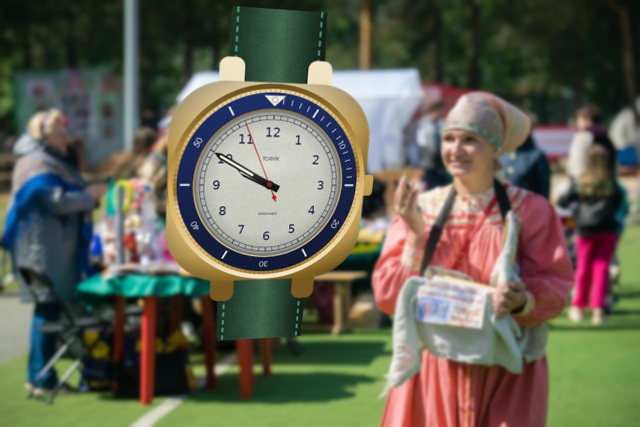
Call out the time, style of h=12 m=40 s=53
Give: h=9 m=49 s=56
